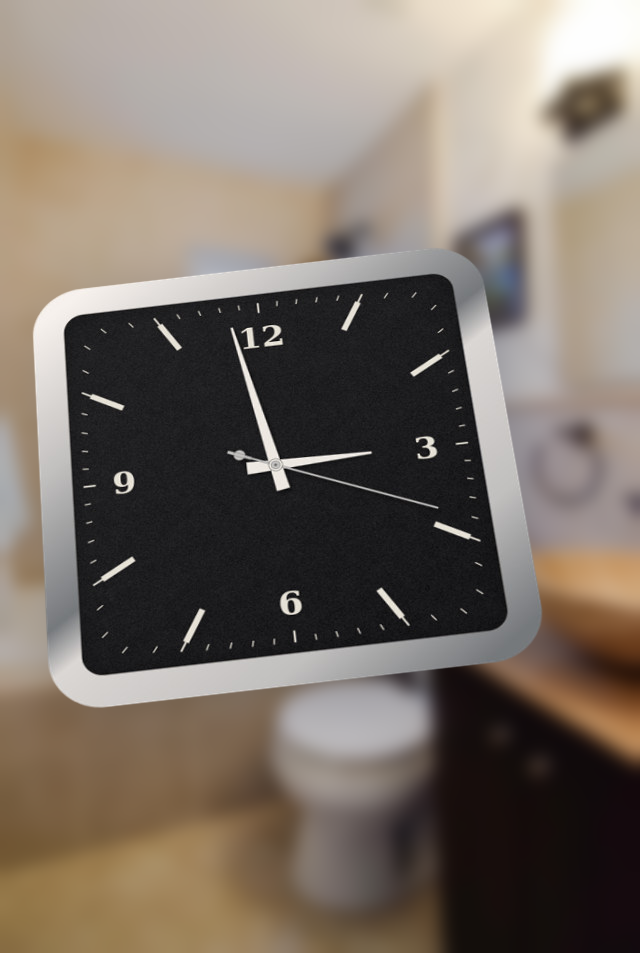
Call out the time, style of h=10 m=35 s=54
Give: h=2 m=58 s=19
